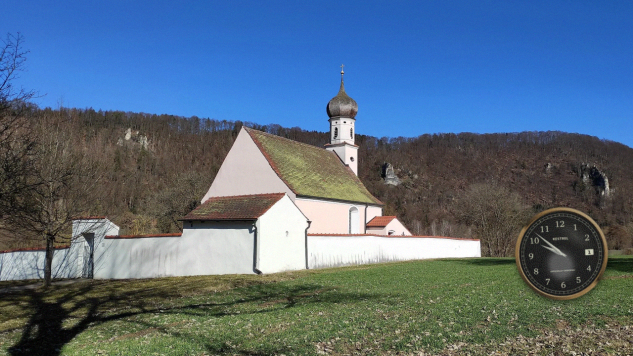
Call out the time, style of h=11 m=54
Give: h=9 m=52
